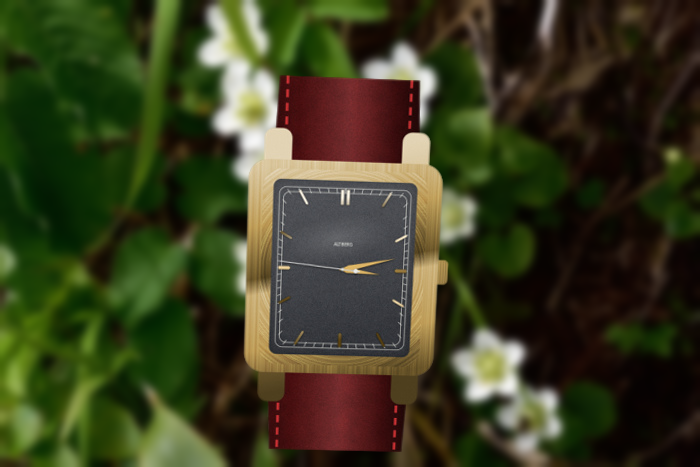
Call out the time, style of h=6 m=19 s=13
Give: h=3 m=12 s=46
